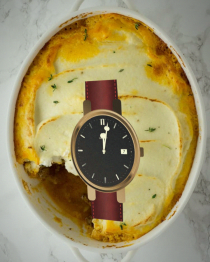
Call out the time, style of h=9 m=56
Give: h=12 m=2
